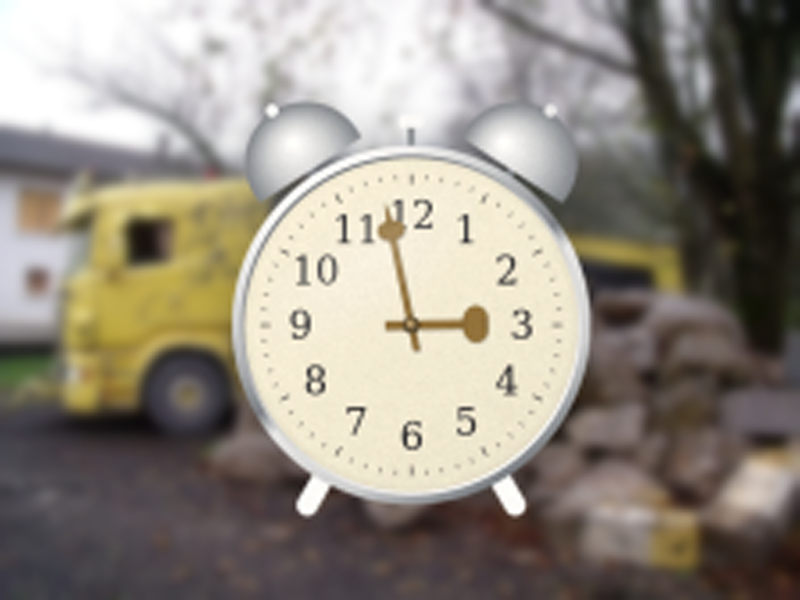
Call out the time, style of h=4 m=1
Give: h=2 m=58
